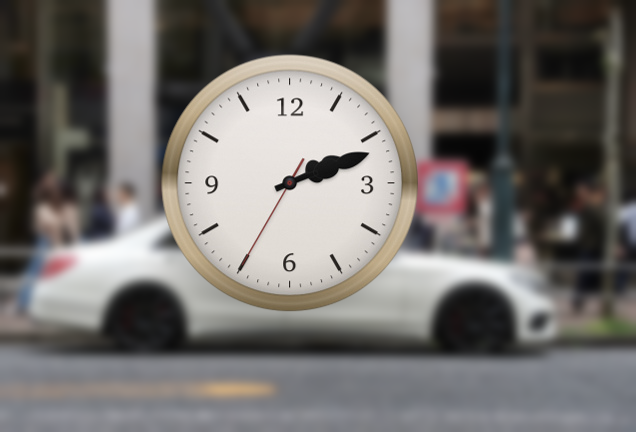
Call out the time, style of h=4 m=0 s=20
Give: h=2 m=11 s=35
